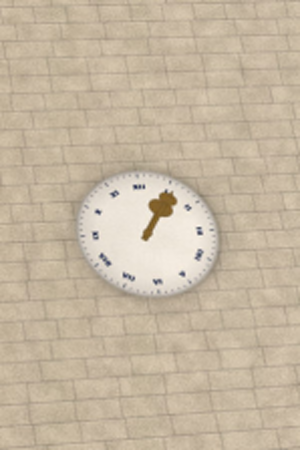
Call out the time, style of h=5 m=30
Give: h=1 m=6
